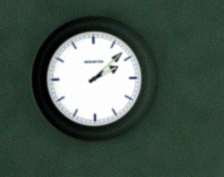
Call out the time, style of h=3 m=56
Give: h=2 m=8
